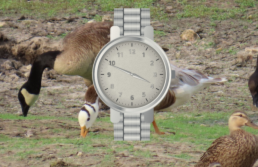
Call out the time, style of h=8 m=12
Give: h=3 m=49
